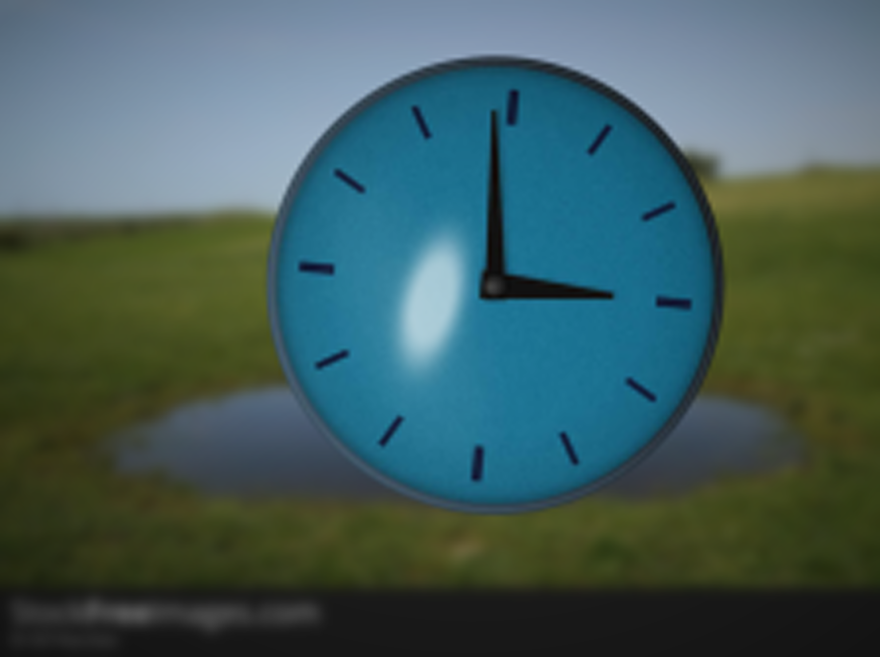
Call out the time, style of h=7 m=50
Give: h=2 m=59
